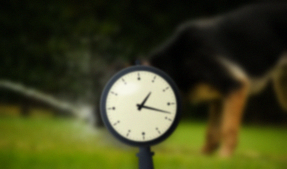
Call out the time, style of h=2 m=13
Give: h=1 m=18
